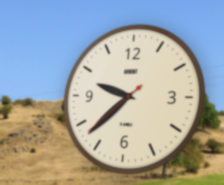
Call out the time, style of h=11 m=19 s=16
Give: h=9 m=37 s=38
